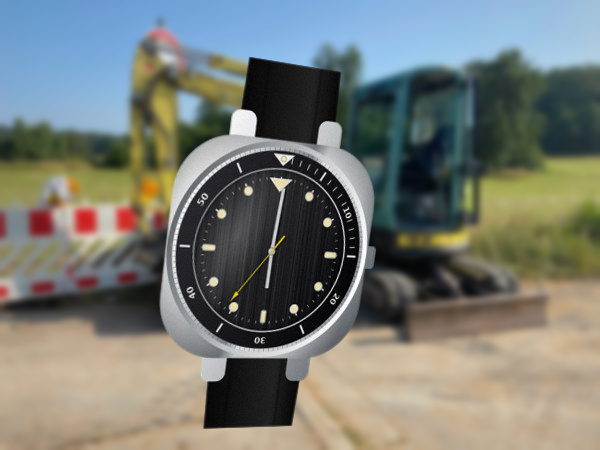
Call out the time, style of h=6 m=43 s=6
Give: h=6 m=0 s=36
